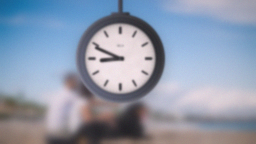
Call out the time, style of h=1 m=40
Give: h=8 m=49
